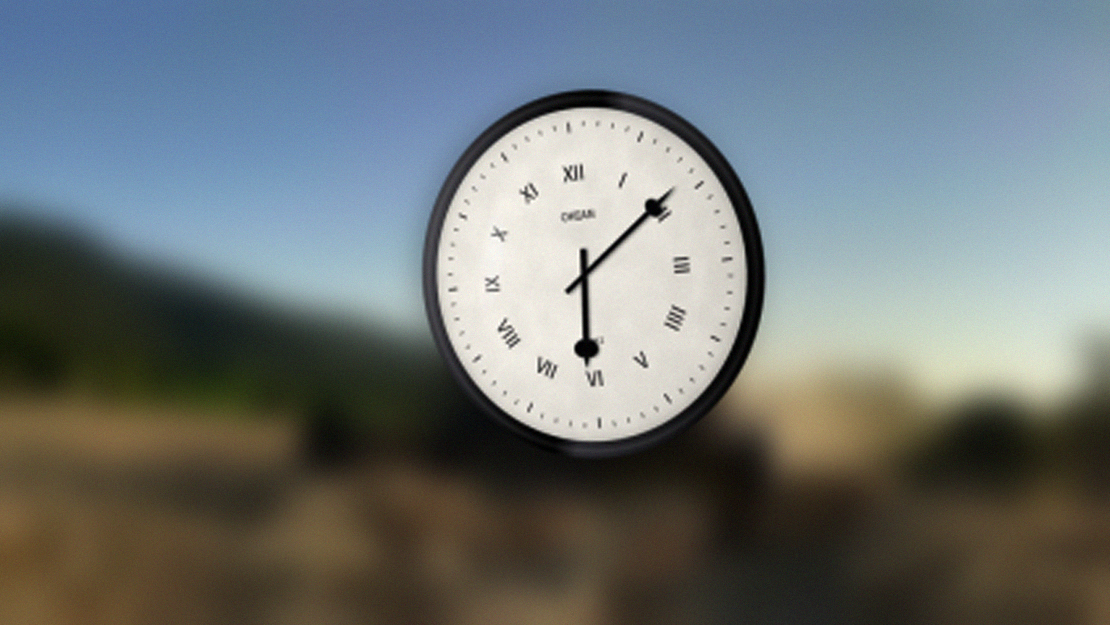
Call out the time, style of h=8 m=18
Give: h=6 m=9
